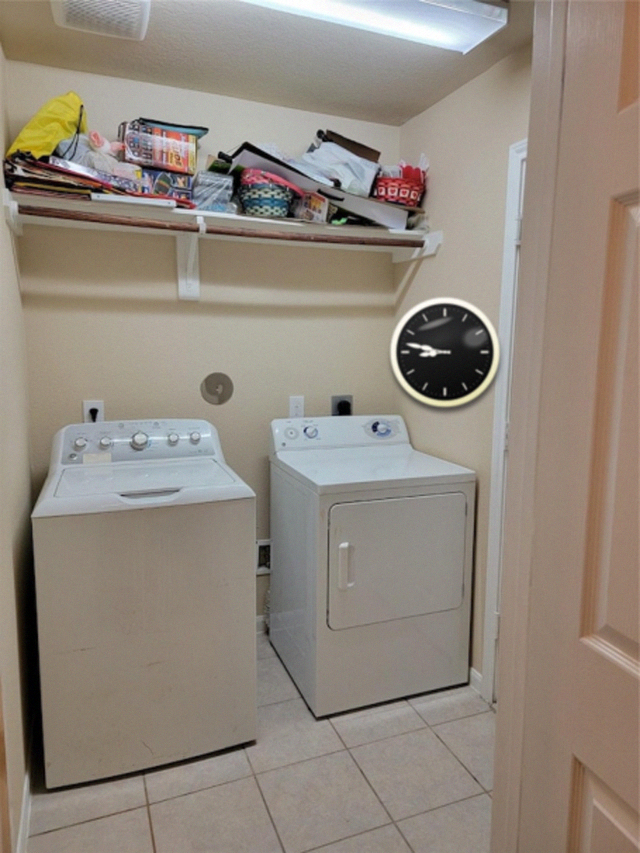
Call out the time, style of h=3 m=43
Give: h=8 m=47
